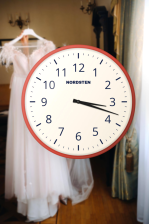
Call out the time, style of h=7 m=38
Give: h=3 m=18
